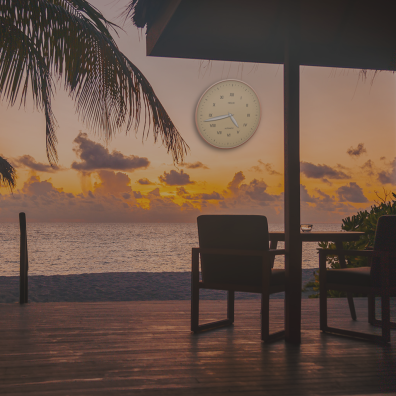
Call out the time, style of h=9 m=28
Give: h=4 m=43
